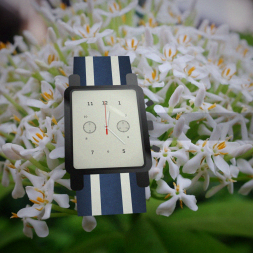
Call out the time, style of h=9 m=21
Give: h=12 m=23
